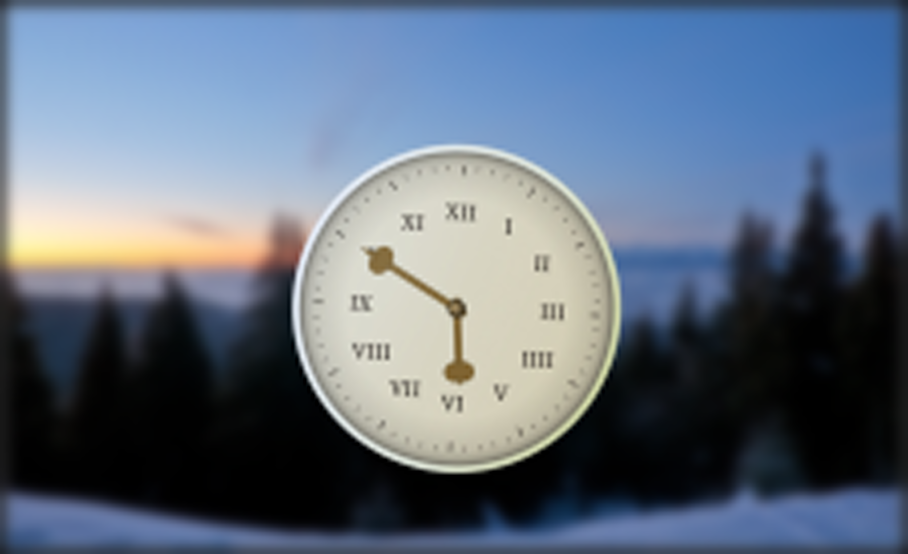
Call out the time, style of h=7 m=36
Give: h=5 m=50
